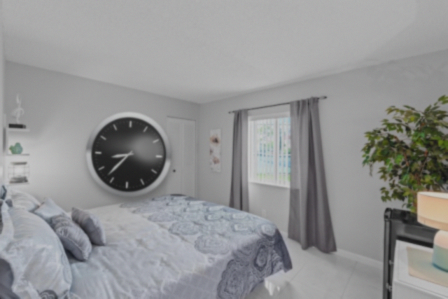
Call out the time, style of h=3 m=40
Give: h=8 m=37
